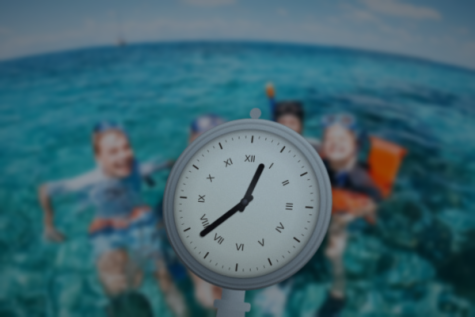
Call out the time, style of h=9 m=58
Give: h=12 m=38
